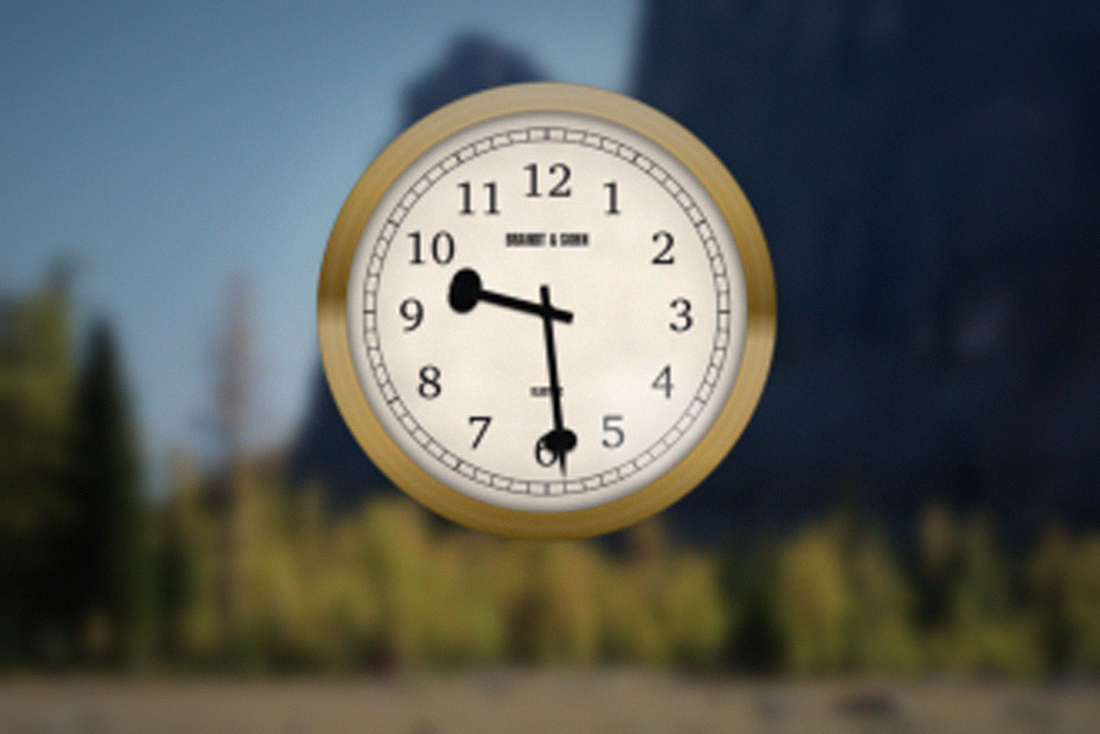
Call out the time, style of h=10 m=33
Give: h=9 m=29
